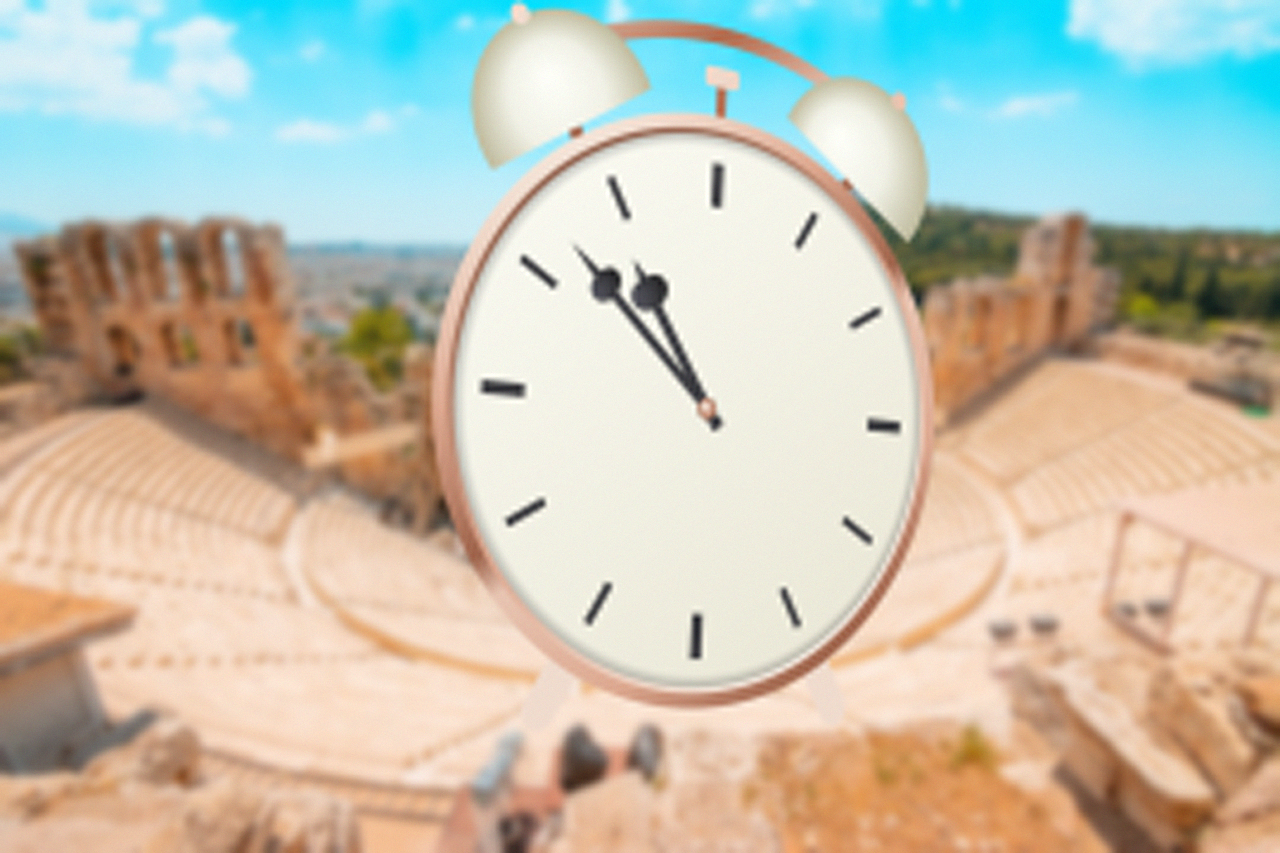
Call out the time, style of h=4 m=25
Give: h=10 m=52
